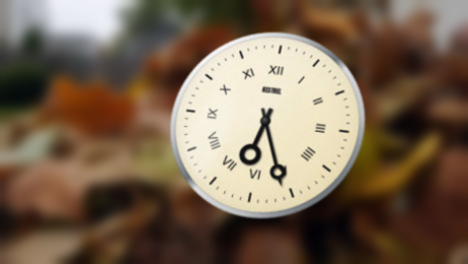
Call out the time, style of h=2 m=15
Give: h=6 m=26
